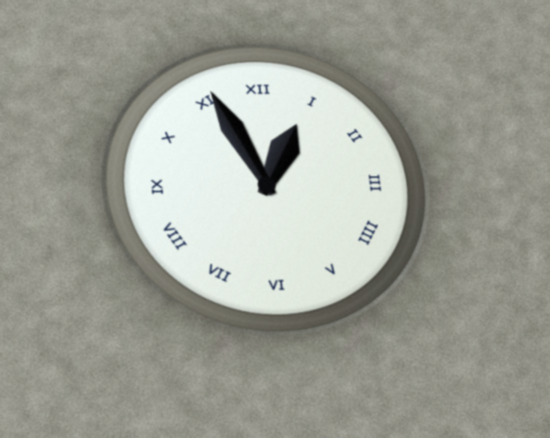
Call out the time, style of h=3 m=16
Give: h=12 m=56
